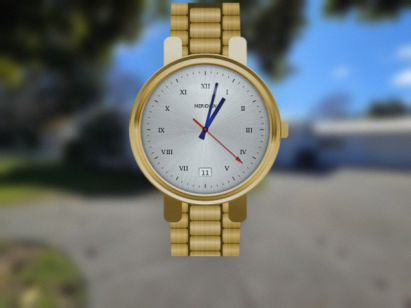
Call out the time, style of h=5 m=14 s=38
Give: h=1 m=2 s=22
